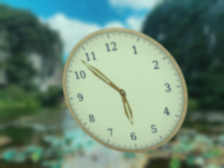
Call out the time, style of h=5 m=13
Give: h=5 m=53
